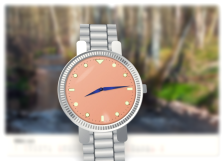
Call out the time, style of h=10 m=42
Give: h=8 m=14
